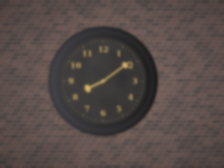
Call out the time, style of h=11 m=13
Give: h=8 m=9
